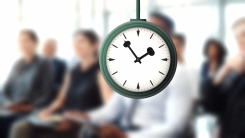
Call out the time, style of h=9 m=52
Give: h=1 m=54
